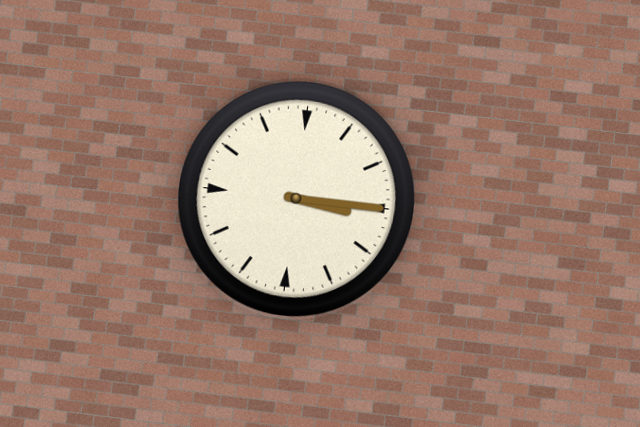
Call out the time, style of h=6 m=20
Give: h=3 m=15
